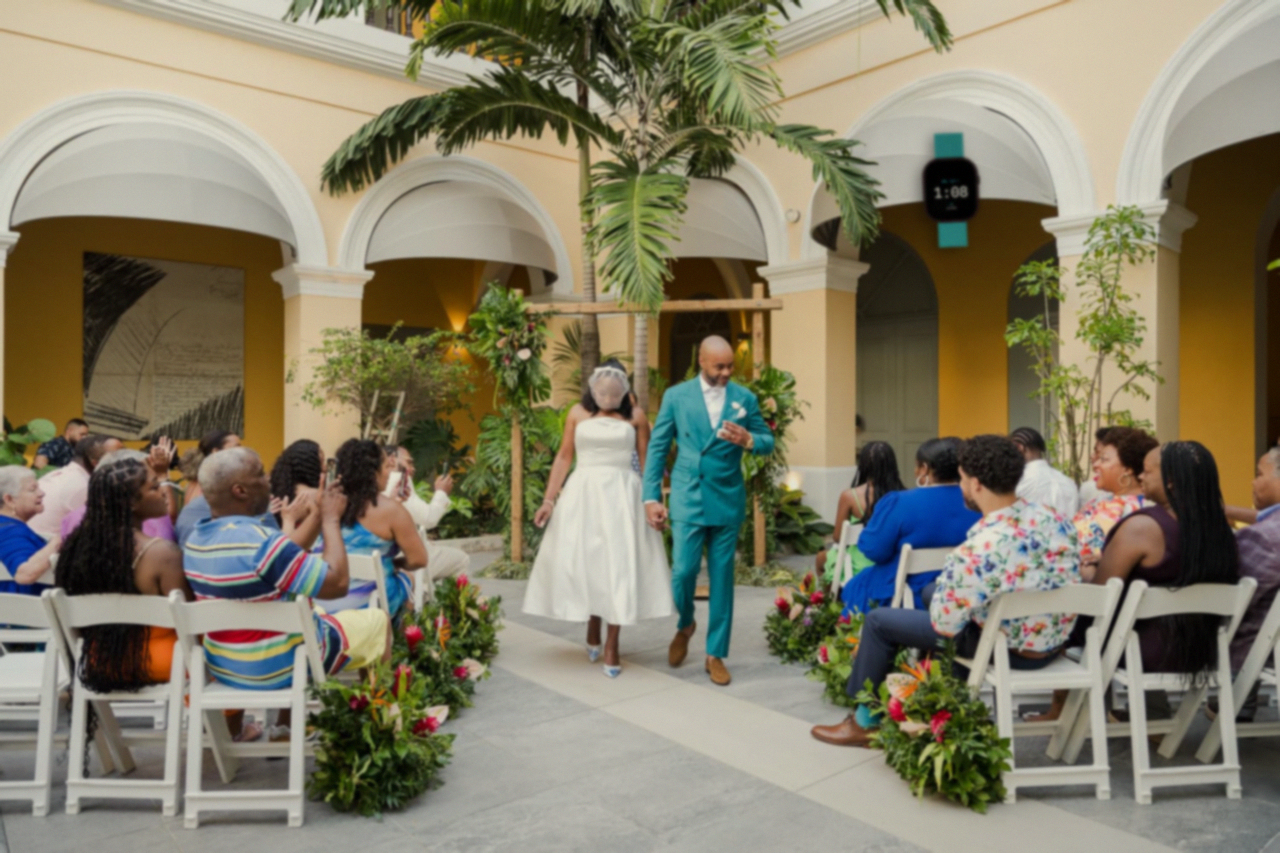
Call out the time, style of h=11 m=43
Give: h=1 m=8
